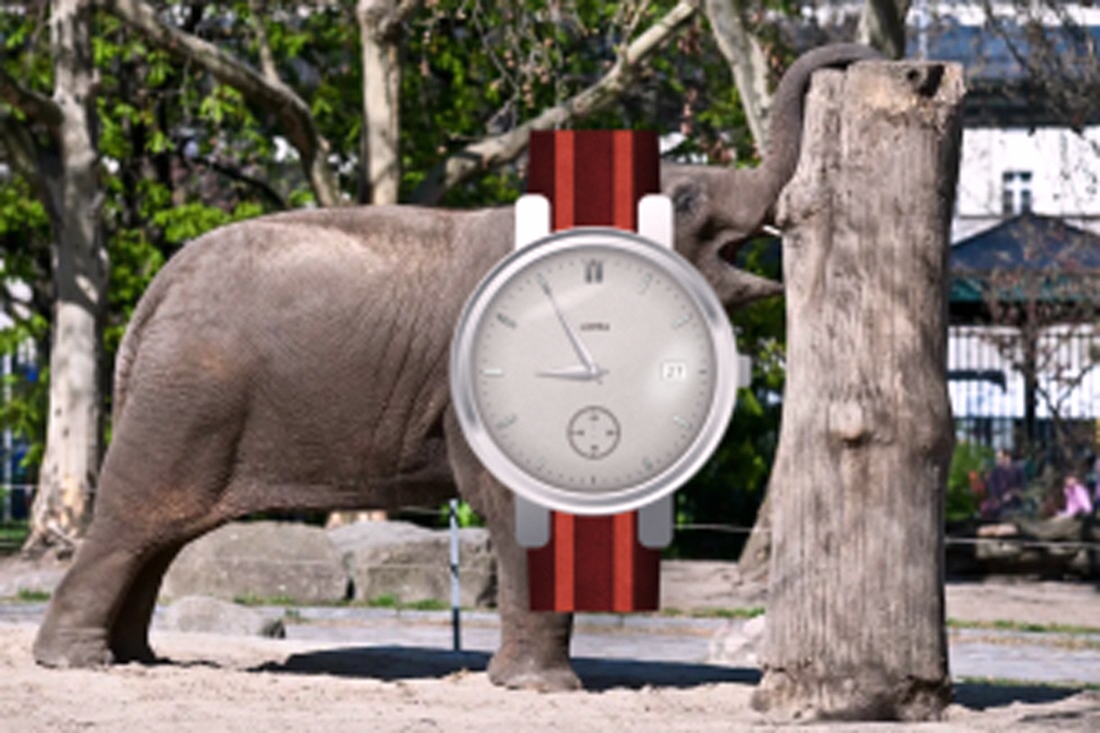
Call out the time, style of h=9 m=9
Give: h=8 m=55
